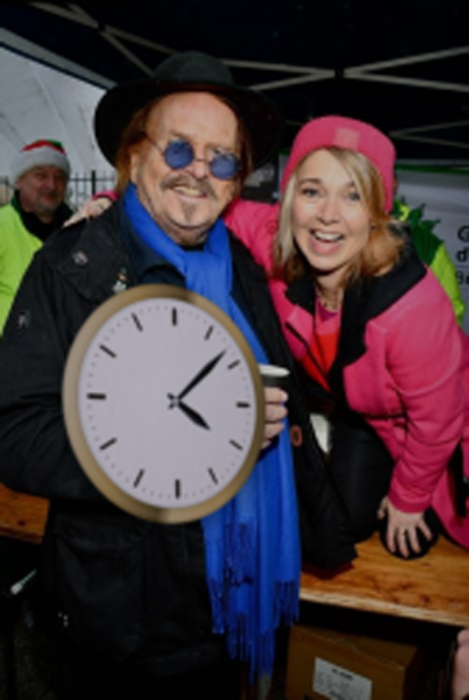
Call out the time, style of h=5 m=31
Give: h=4 m=8
